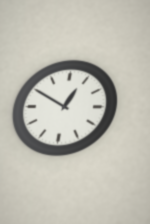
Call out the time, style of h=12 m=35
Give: h=12 m=50
